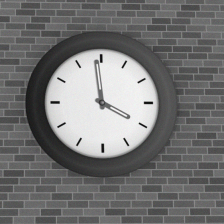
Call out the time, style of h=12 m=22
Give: h=3 m=59
